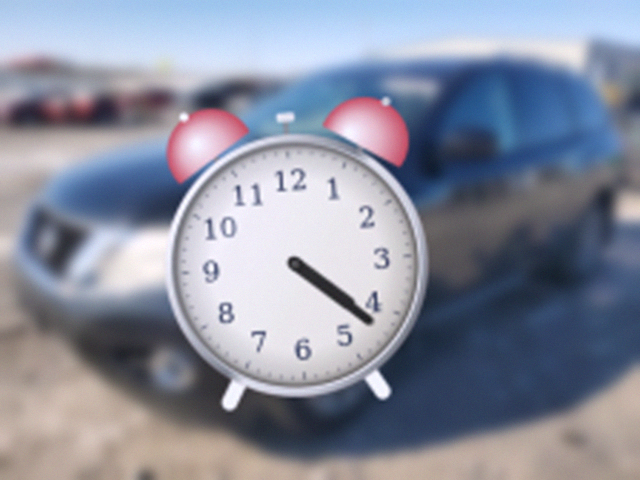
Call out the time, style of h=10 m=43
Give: h=4 m=22
